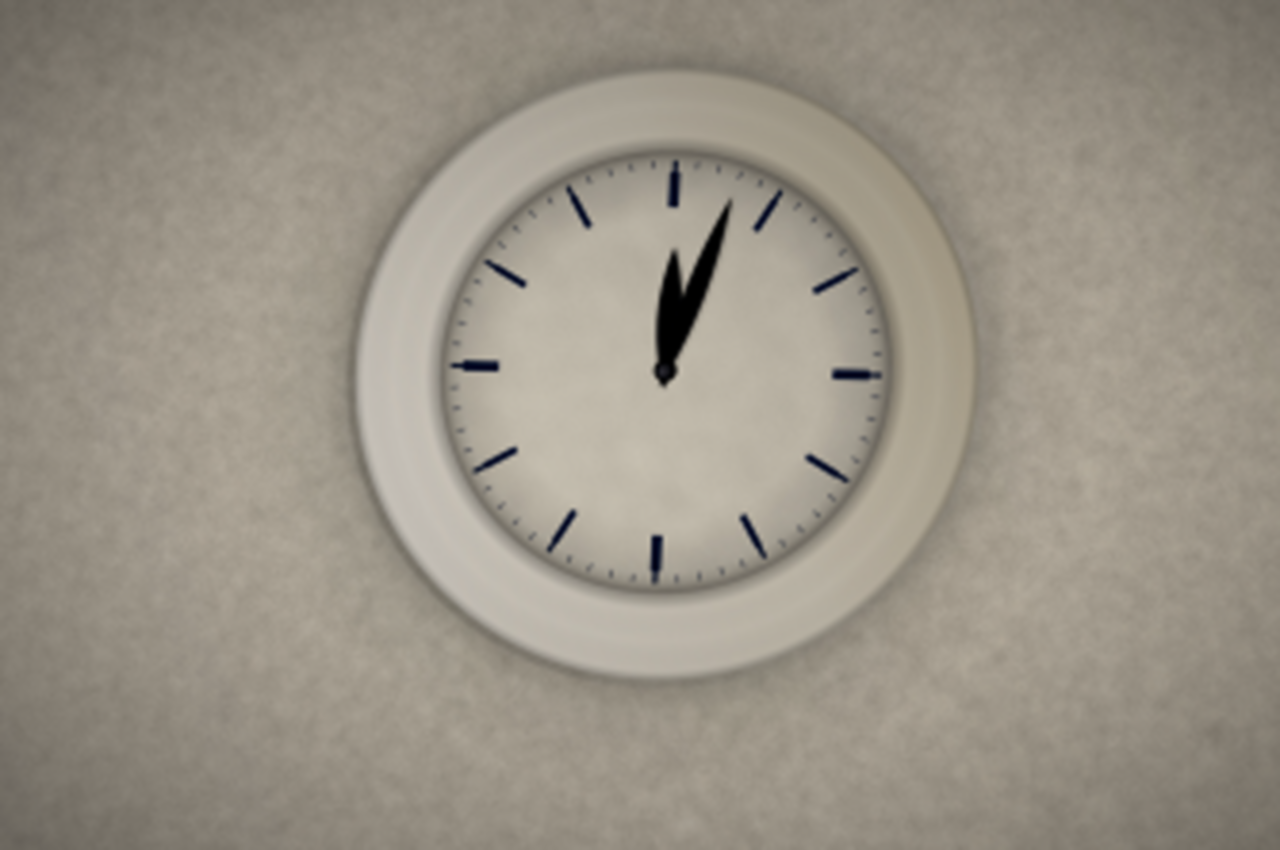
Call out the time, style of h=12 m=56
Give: h=12 m=3
